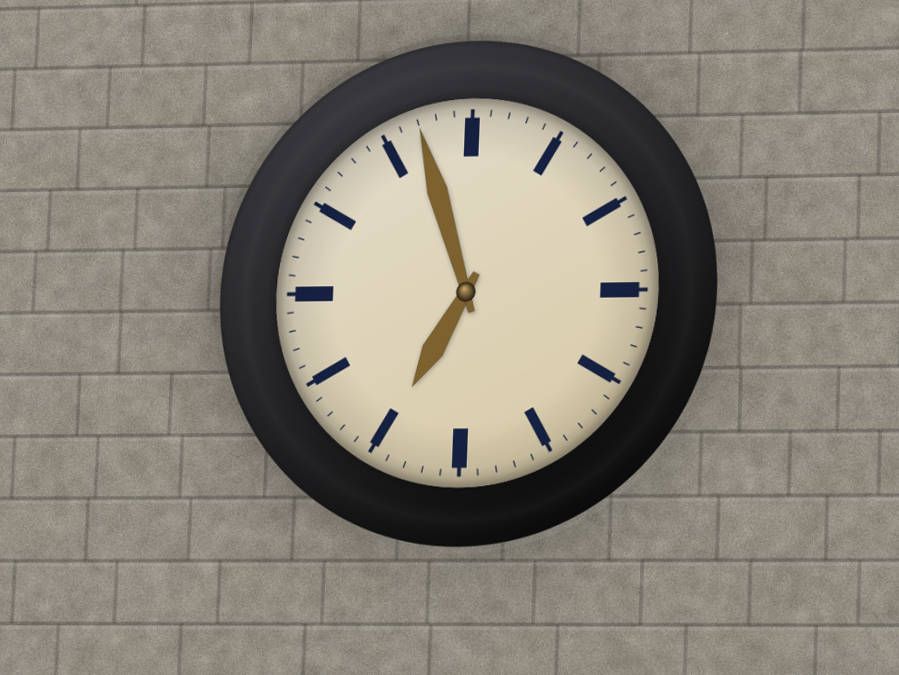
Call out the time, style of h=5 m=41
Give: h=6 m=57
